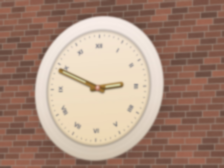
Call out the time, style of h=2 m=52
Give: h=2 m=49
